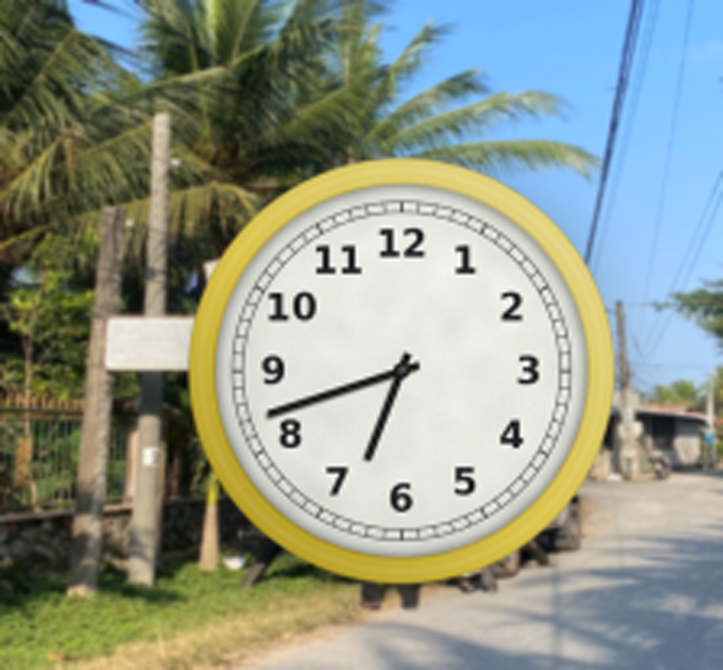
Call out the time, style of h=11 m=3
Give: h=6 m=42
